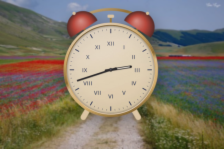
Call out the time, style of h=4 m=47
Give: h=2 m=42
